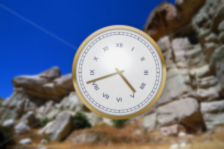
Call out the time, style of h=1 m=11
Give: h=4 m=42
